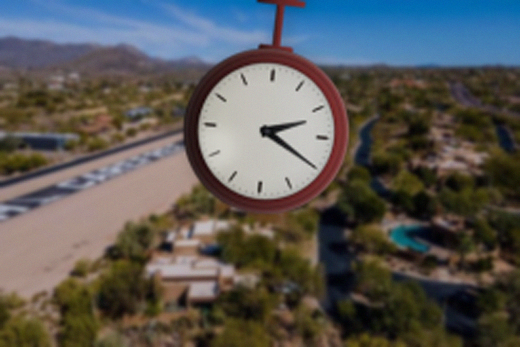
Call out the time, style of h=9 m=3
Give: h=2 m=20
